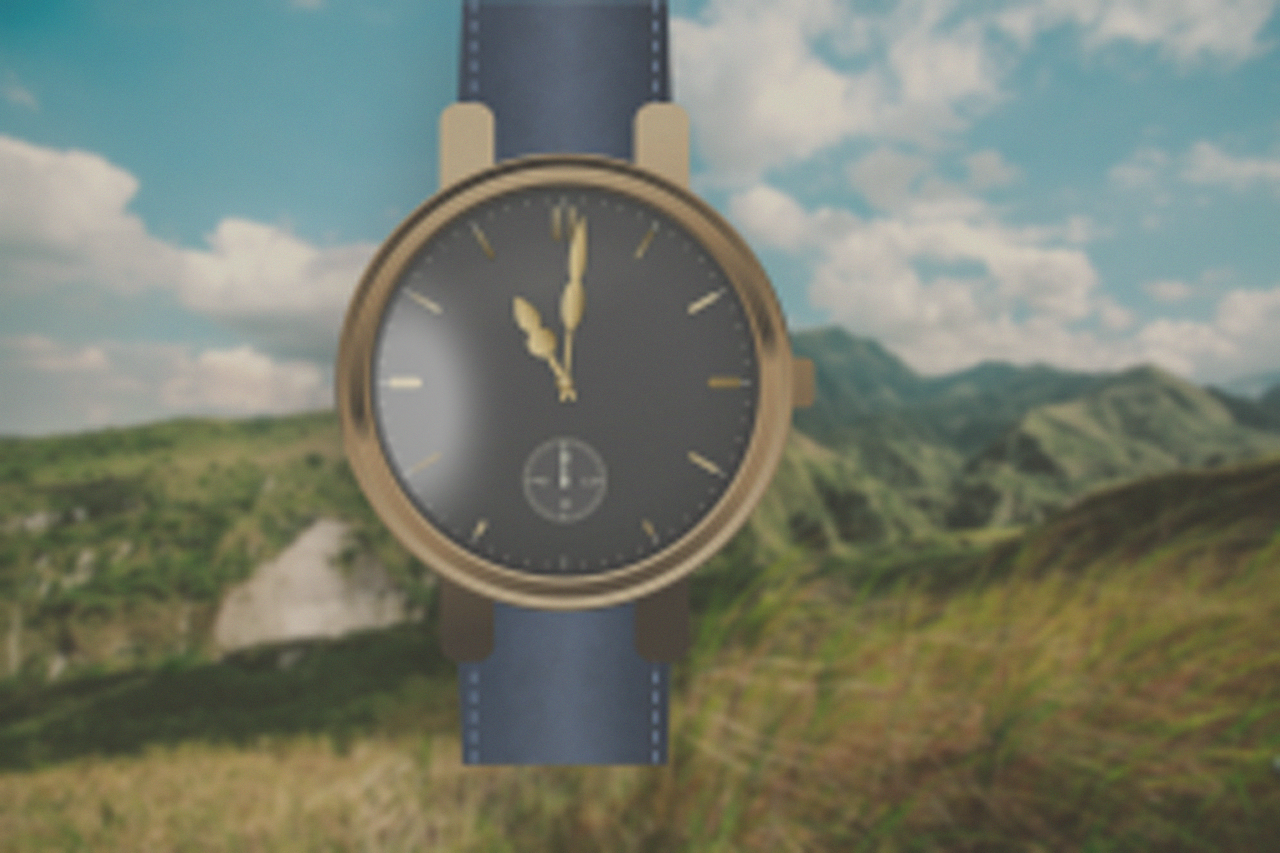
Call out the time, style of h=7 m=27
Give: h=11 m=1
